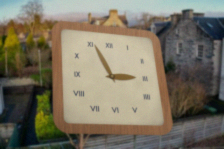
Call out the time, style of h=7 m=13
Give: h=2 m=56
